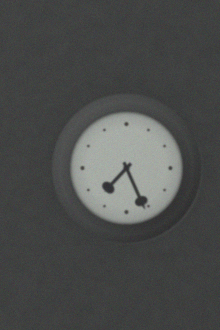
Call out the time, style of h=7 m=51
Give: h=7 m=26
